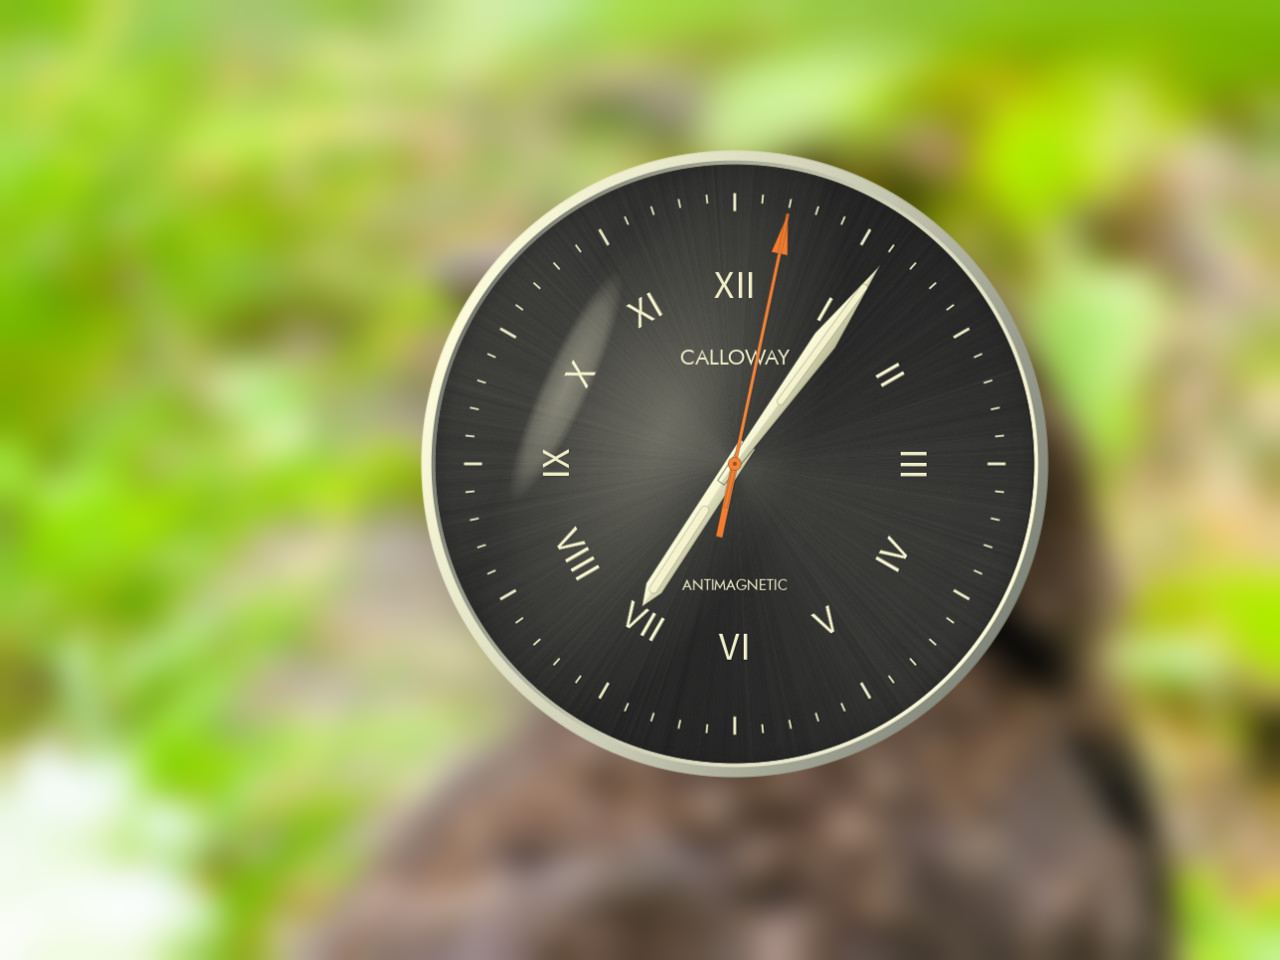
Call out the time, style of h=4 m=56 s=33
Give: h=7 m=6 s=2
